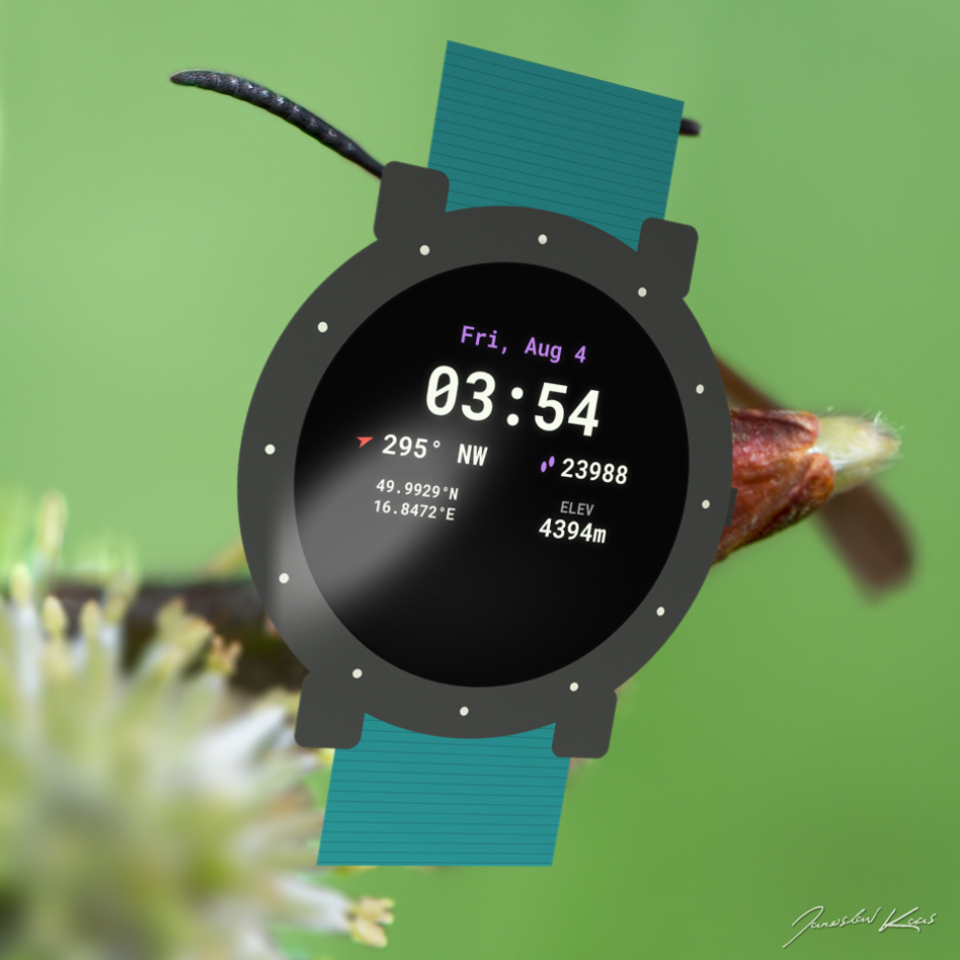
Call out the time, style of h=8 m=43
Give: h=3 m=54
